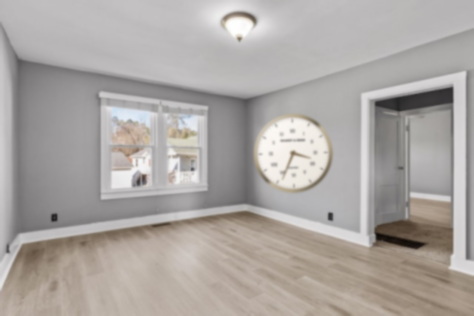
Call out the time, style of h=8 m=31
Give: h=3 m=34
